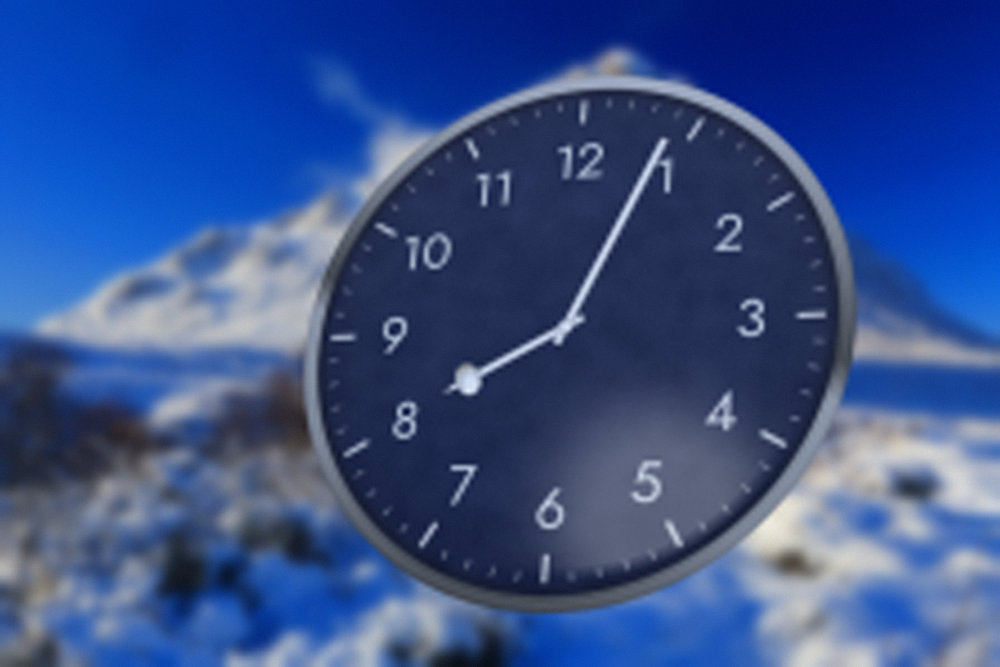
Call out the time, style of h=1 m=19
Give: h=8 m=4
